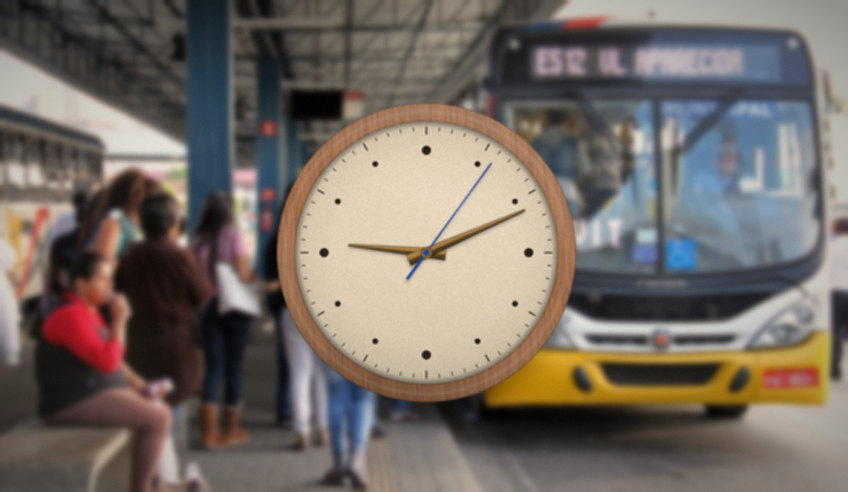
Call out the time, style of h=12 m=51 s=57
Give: h=9 m=11 s=6
